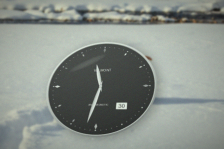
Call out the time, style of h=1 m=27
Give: h=11 m=32
